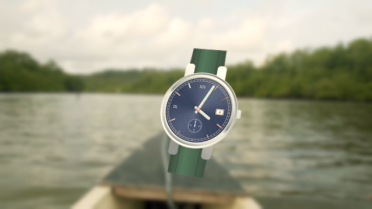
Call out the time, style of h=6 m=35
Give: h=4 m=4
